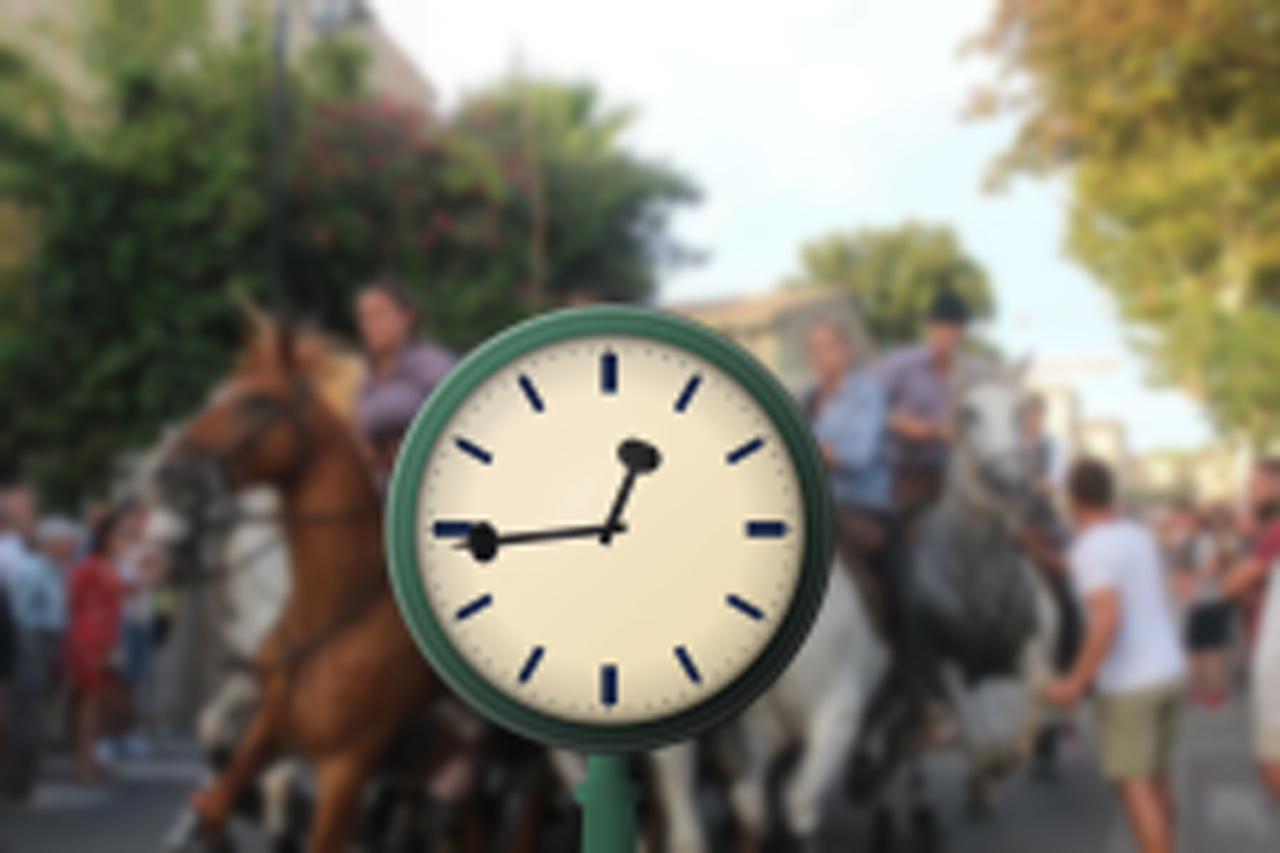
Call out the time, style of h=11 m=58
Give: h=12 m=44
